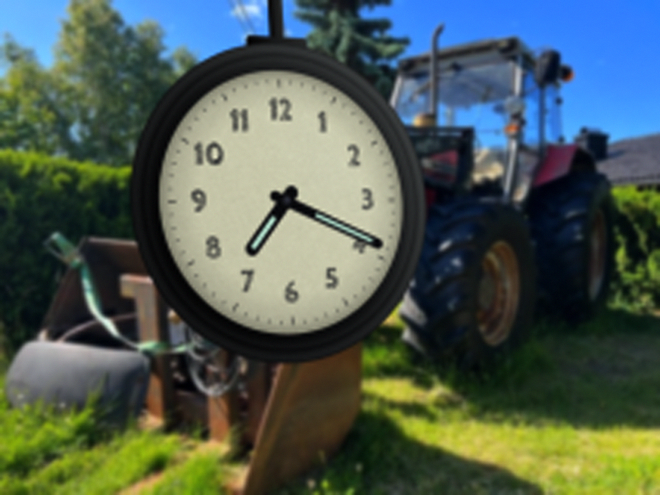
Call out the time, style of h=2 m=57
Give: h=7 m=19
